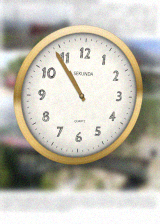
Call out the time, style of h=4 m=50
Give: h=10 m=54
